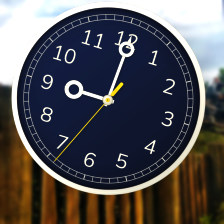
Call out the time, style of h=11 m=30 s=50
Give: h=9 m=0 s=34
